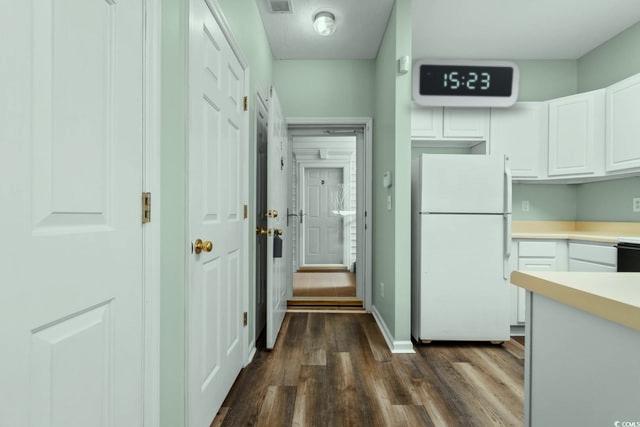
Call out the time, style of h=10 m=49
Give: h=15 m=23
